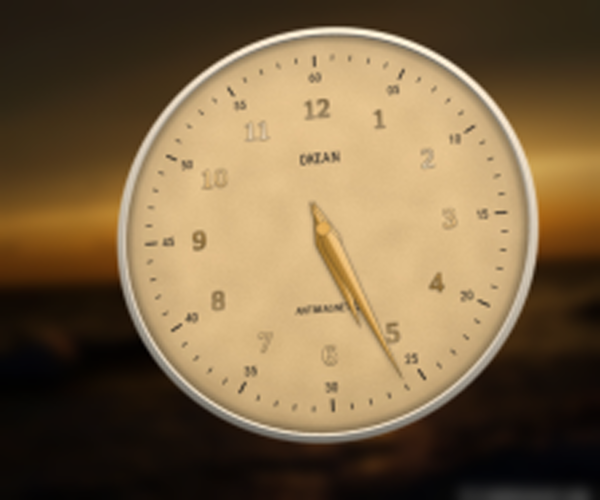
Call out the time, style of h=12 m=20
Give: h=5 m=26
